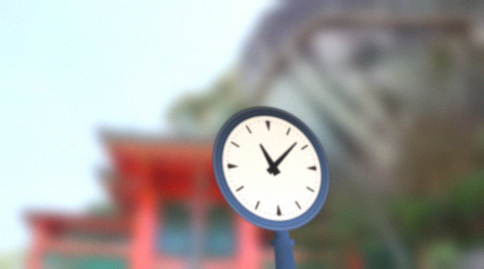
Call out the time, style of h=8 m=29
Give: h=11 m=8
